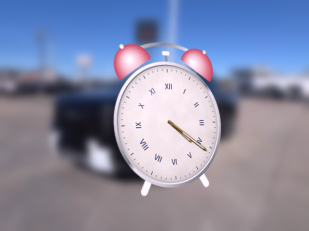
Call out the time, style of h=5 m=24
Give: h=4 m=21
